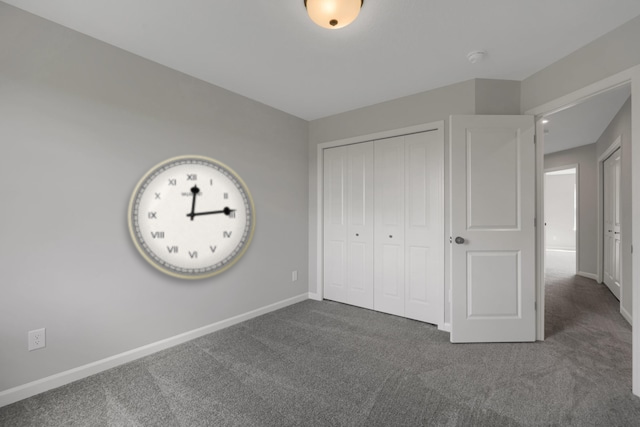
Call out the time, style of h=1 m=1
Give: h=12 m=14
